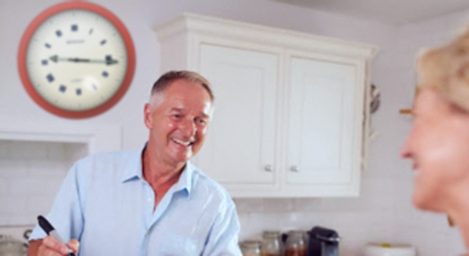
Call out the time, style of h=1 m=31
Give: h=9 m=16
